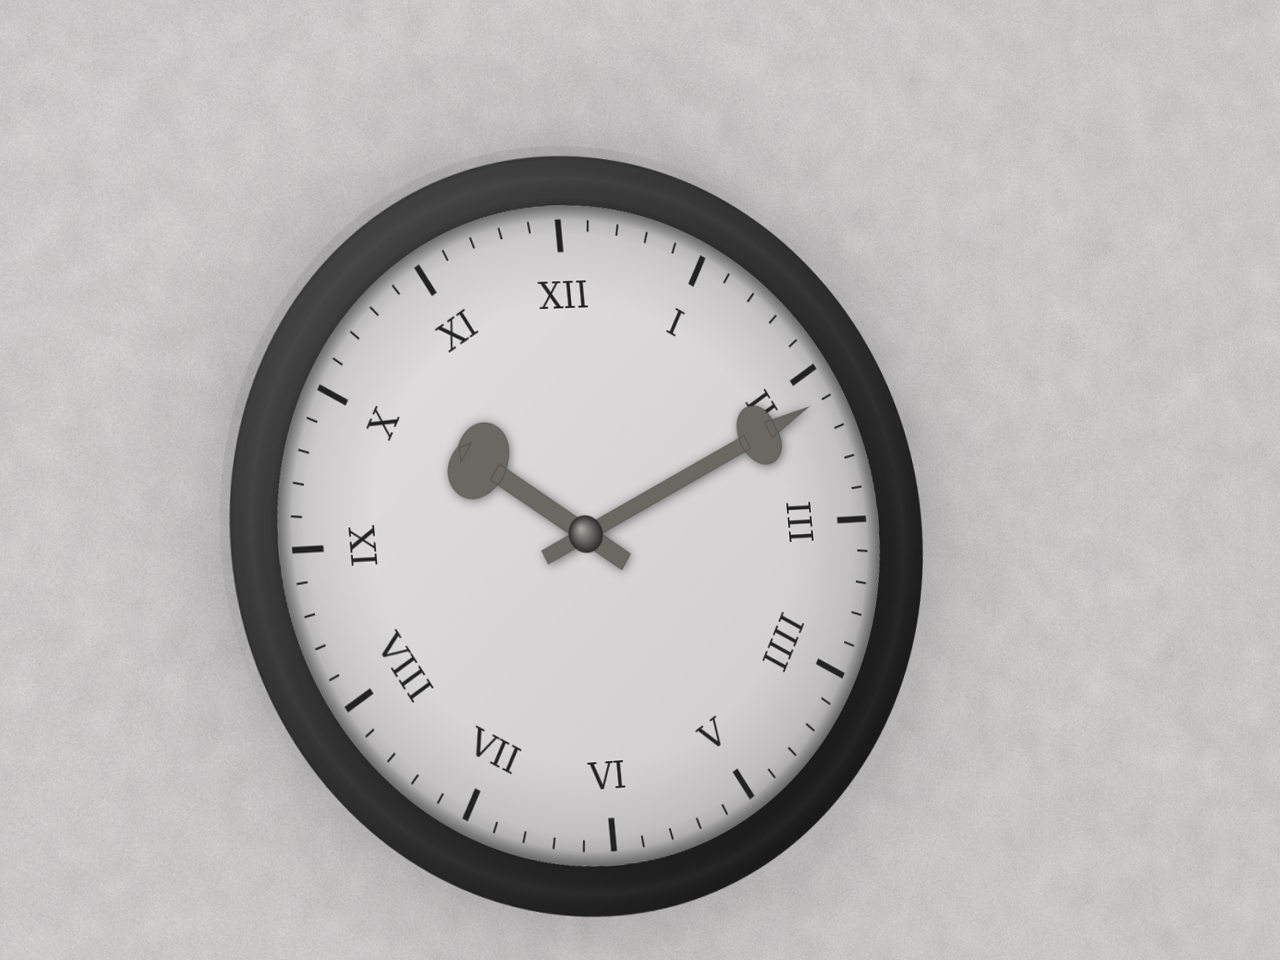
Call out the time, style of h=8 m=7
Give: h=10 m=11
